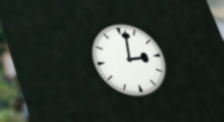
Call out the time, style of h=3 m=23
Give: h=3 m=2
